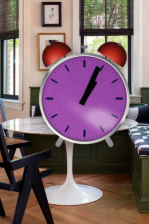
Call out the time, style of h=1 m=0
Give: h=1 m=4
